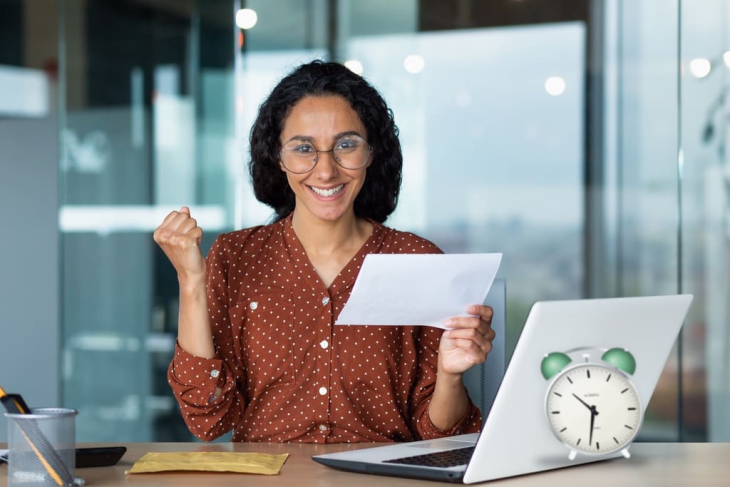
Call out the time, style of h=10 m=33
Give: h=10 m=32
